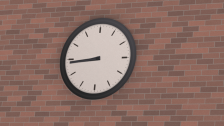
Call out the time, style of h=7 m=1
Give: h=8 m=44
